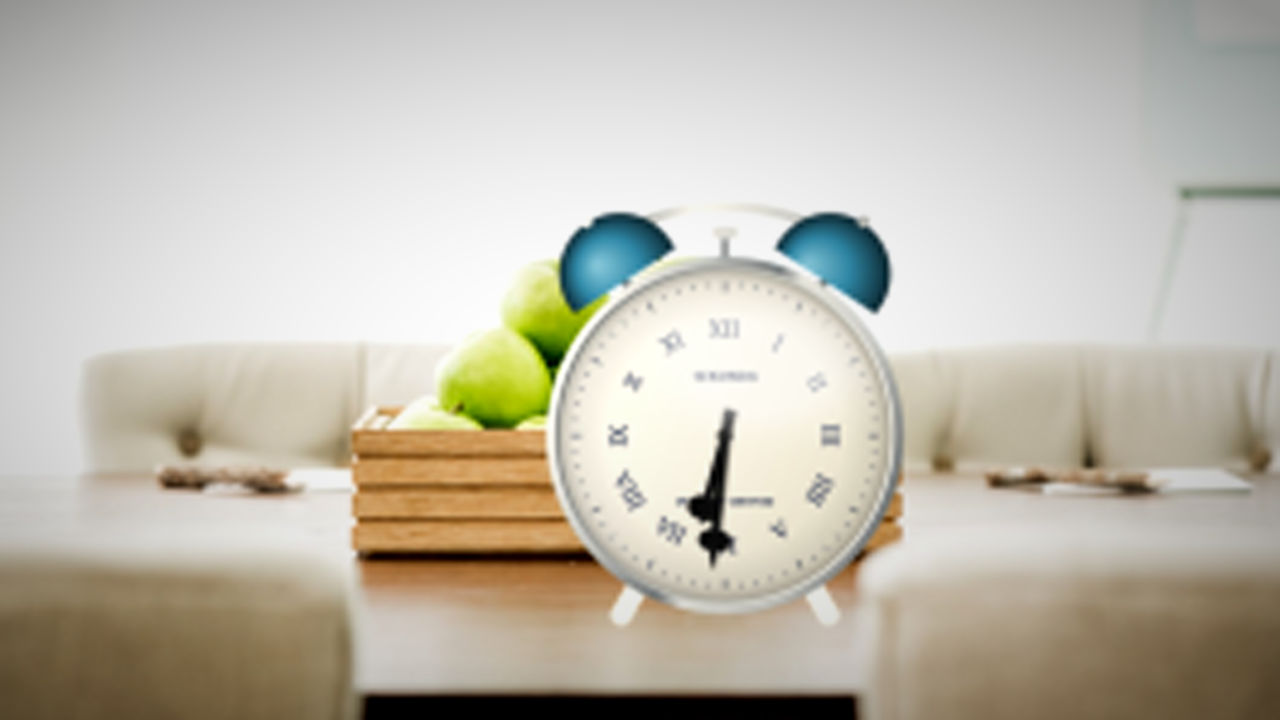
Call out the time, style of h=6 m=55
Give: h=6 m=31
